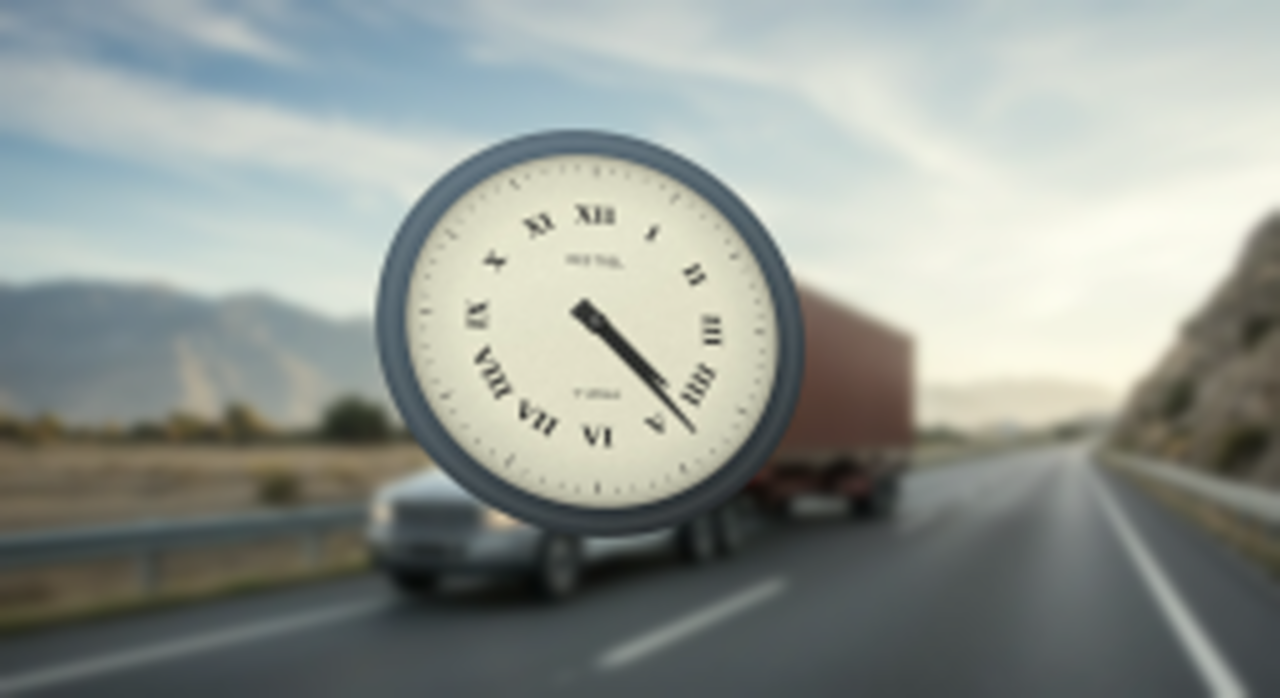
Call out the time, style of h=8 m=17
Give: h=4 m=23
